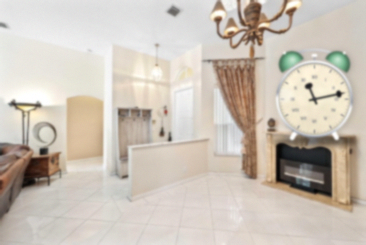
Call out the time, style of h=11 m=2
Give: h=11 m=13
